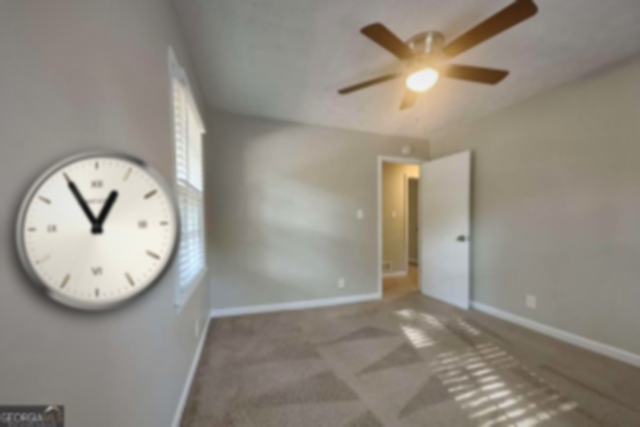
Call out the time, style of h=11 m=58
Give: h=12 m=55
